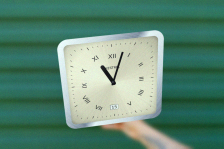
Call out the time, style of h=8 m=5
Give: h=11 m=3
